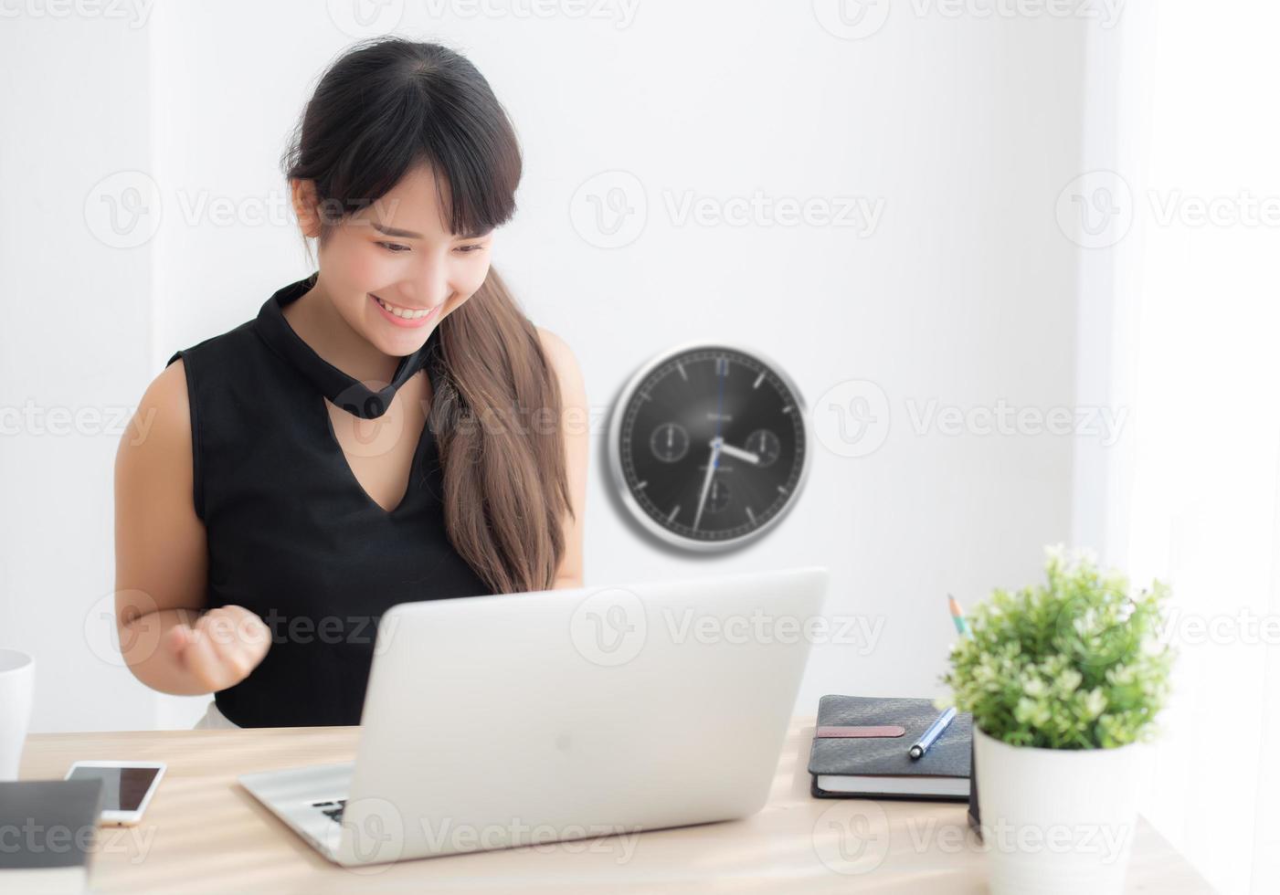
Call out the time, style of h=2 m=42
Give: h=3 m=32
